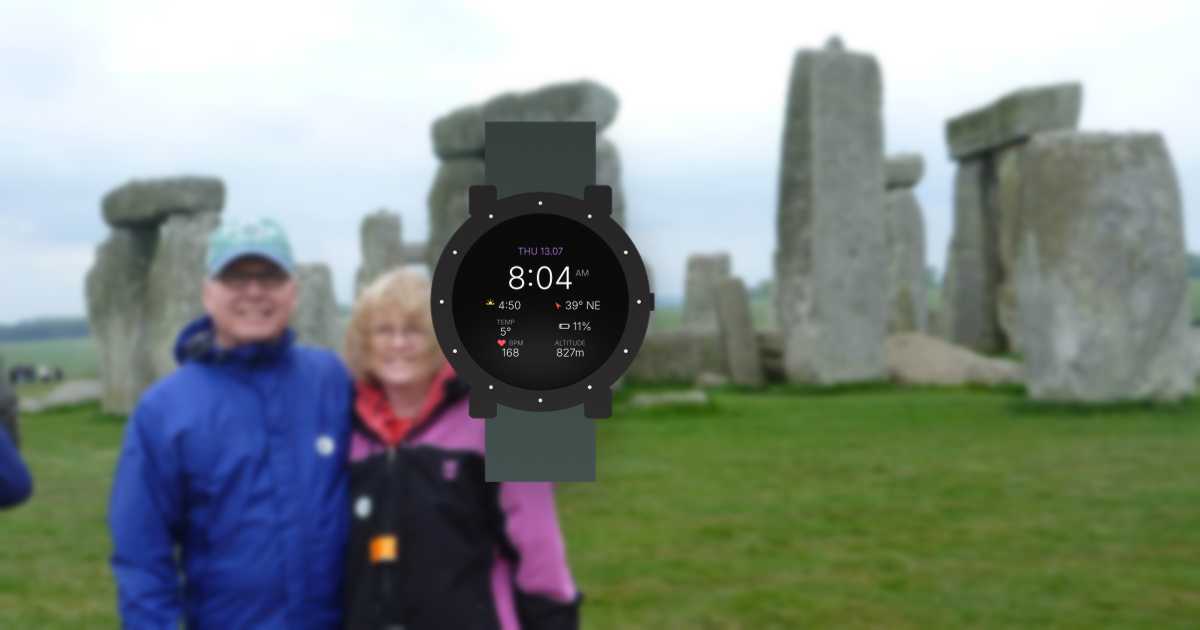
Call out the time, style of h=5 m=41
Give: h=8 m=4
